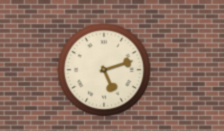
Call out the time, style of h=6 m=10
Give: h=5 m=12
